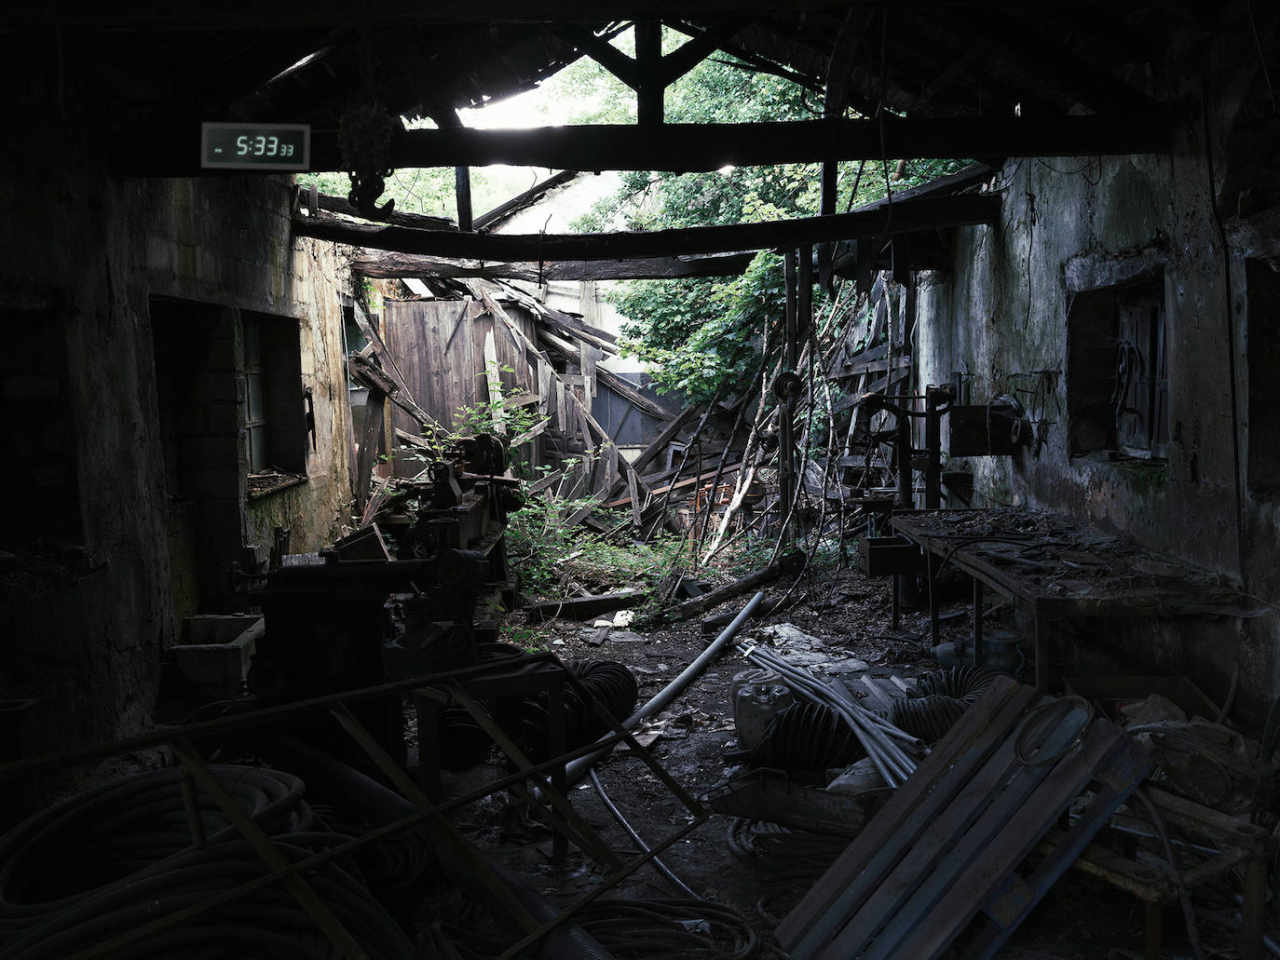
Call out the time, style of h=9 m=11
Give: h=5 m=33
